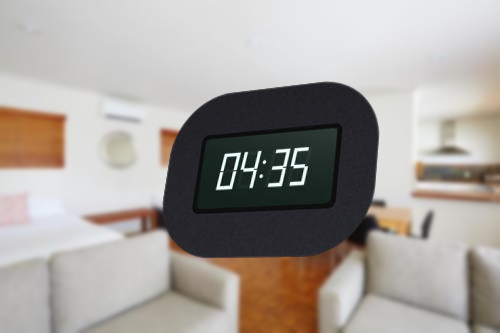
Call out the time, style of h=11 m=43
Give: h=4 m=35
